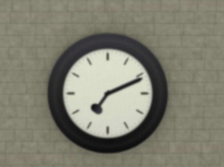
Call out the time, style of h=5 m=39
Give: h=7 m=11
